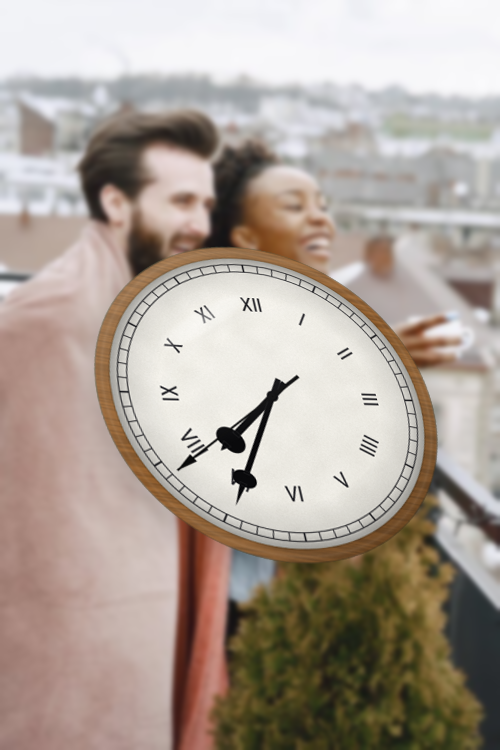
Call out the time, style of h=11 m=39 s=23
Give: h=7 m=34 s=39
